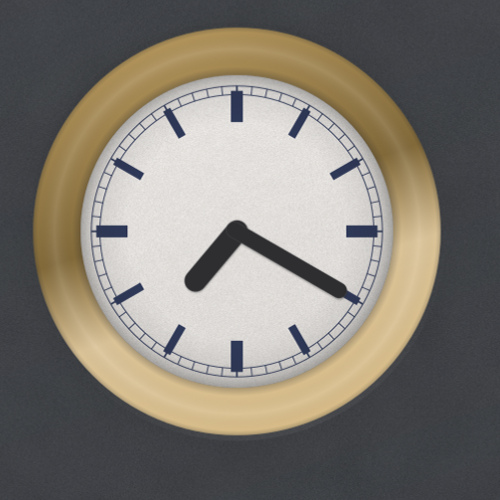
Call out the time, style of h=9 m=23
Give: h=7 m=20
